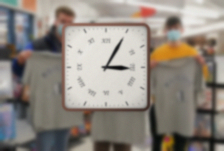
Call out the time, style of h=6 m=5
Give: h=3 m=5
